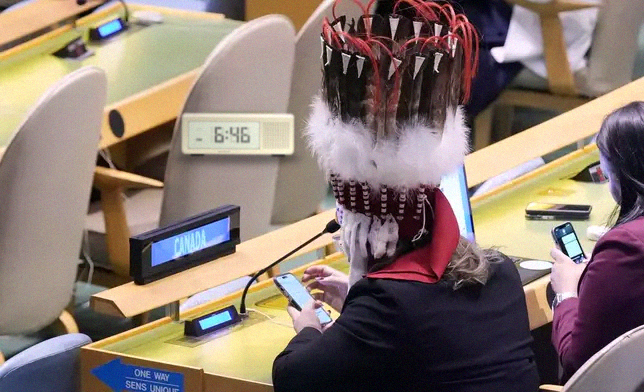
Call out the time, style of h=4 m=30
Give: h=6 m=46
